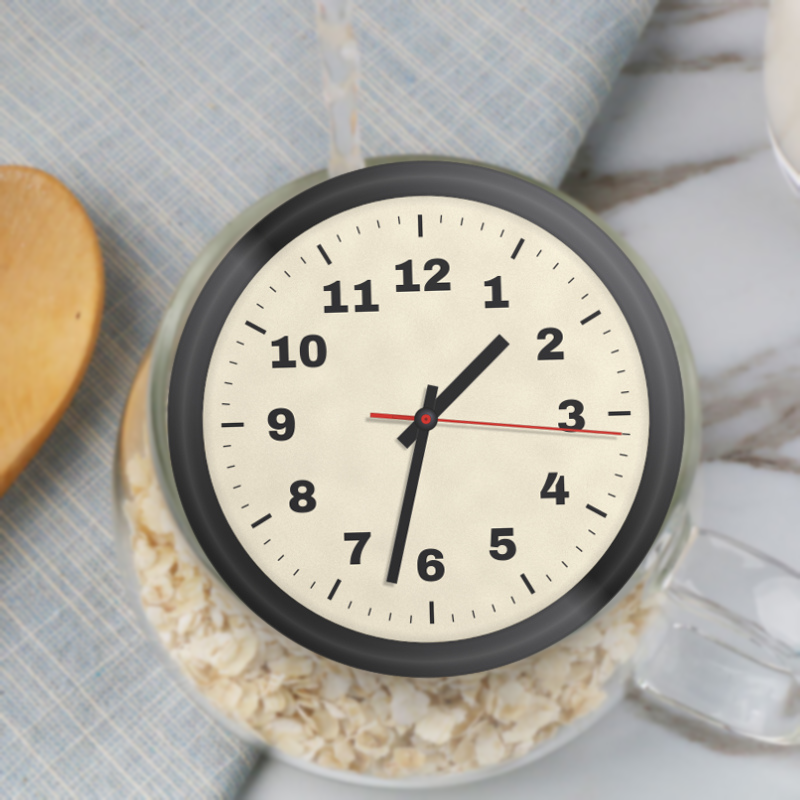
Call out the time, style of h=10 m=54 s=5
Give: h=1 m=32 s=16
